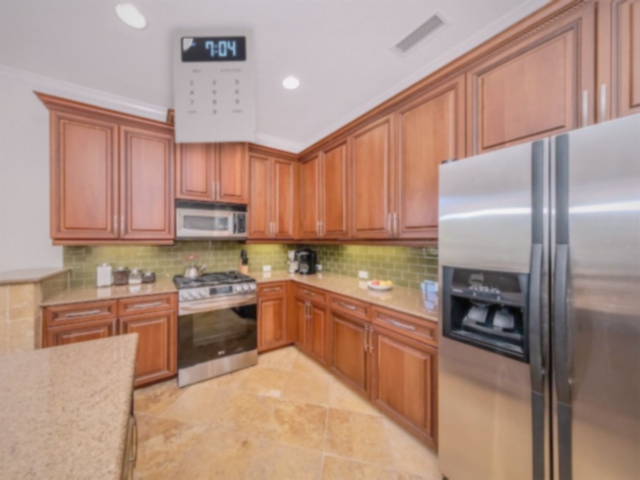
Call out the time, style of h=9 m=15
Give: h=7 m=4
